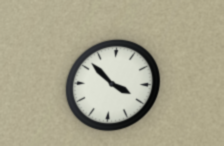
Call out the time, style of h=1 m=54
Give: h=3 m=52
